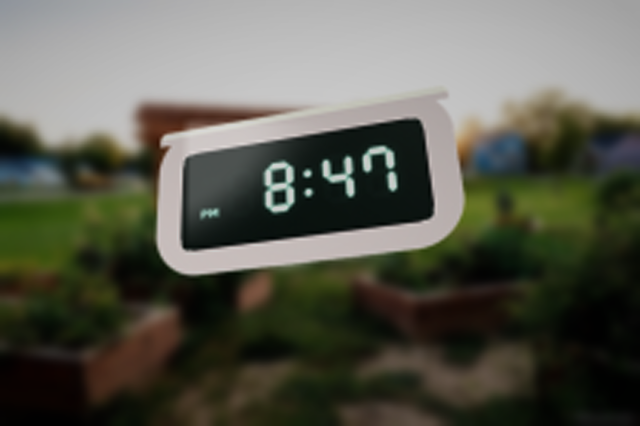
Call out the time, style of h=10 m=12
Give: h=8 m=47
